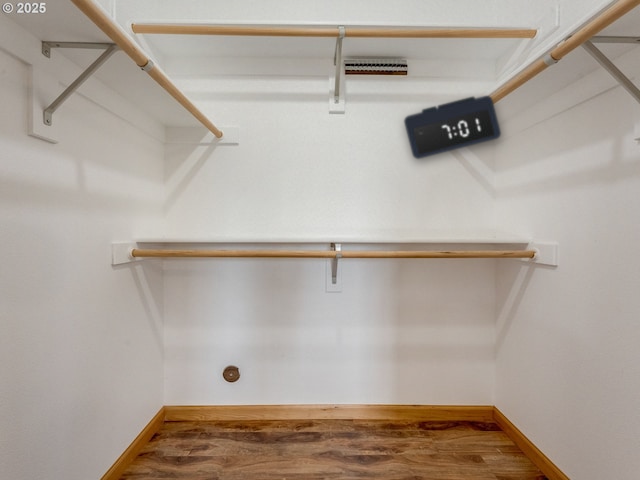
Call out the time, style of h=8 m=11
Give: h=7 m=1
